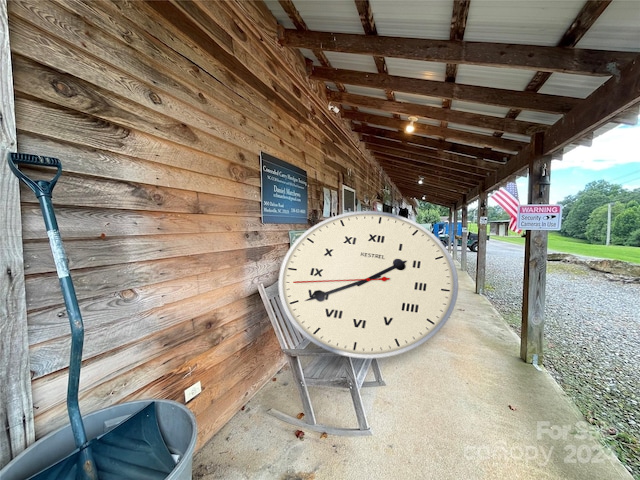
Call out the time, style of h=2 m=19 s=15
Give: h=1 m=39 s=43
